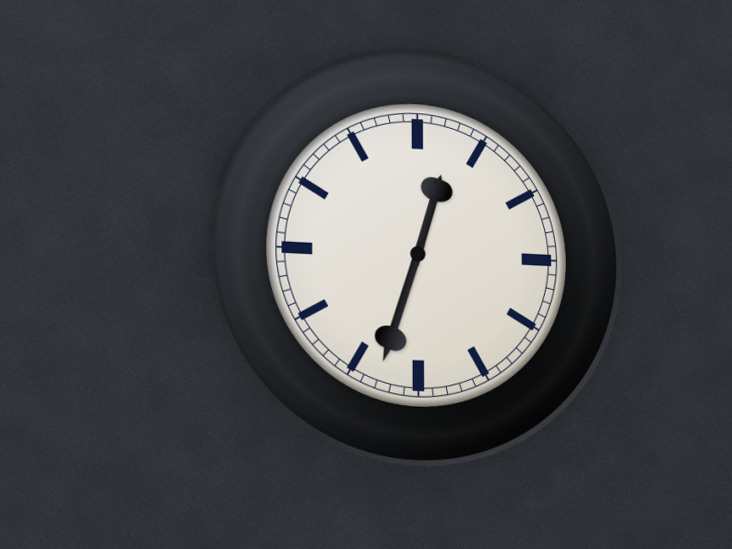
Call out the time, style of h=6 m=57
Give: h=12 m=33
